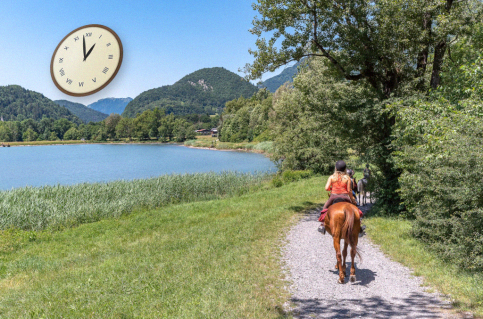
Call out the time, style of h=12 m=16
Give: h=12 m=58
